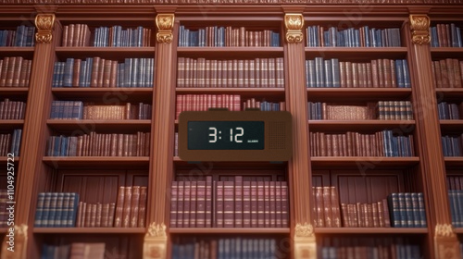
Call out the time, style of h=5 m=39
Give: h=3 m=12
